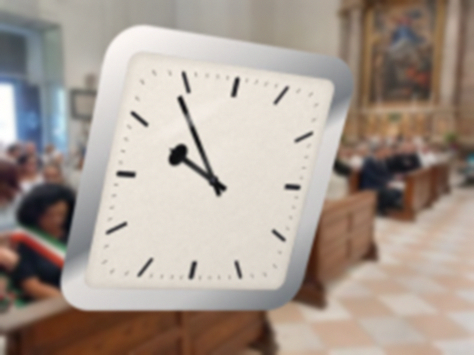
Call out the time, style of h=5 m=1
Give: h=9 m=54
